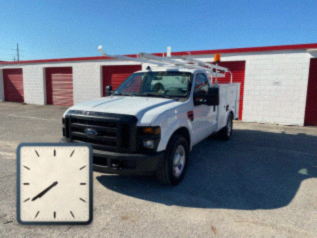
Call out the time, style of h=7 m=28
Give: h=7 m=39
